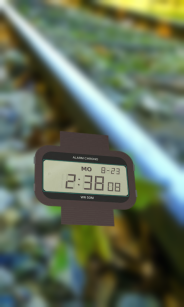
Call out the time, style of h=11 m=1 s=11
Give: h=2 m=38 s=8
